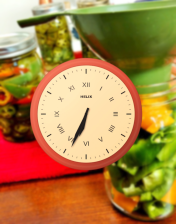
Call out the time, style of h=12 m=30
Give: h=6 m=34
